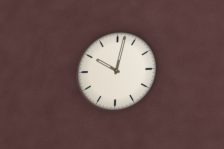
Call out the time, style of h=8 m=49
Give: h=10 m=2
